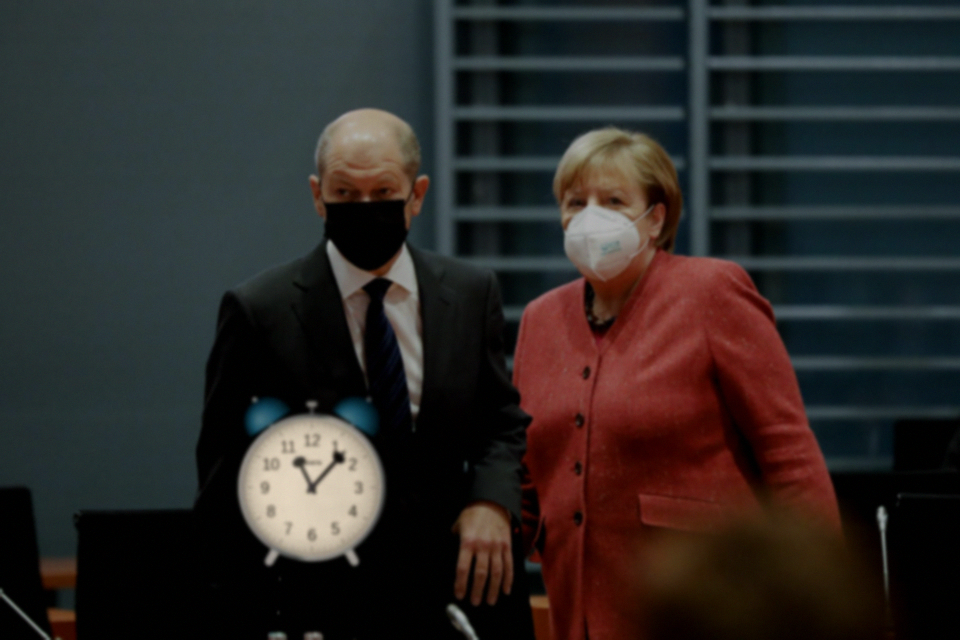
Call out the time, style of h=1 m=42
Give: h=11 m=7
